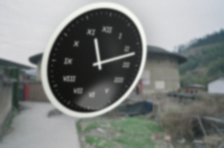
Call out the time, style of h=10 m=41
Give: h=11 m=12
